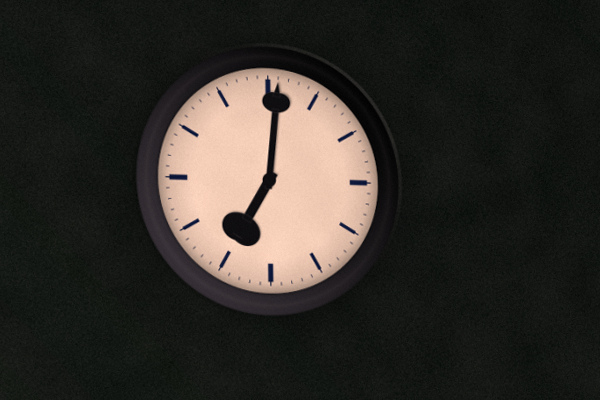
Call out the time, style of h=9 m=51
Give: h=7 m=1
